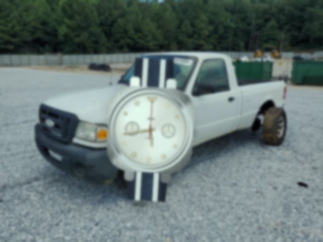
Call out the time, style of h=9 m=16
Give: h=5 m=43
